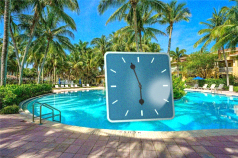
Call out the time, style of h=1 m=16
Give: h=5 m=57
